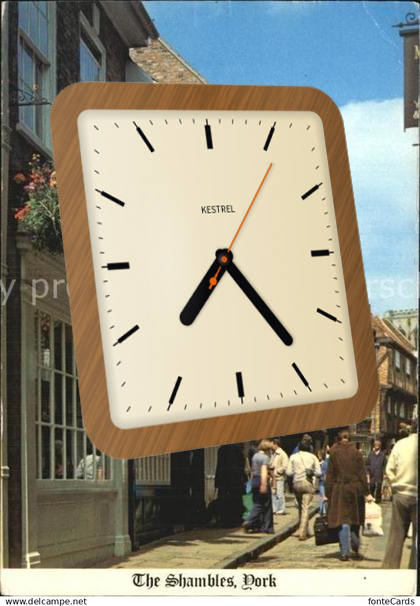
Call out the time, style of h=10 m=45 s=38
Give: h=7 m=24 s=6
